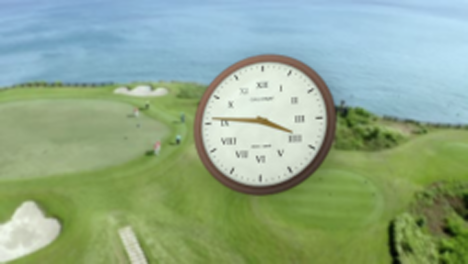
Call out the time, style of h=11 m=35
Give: h=3 m=46
